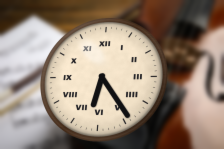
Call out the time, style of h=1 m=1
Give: h=6 m=24
